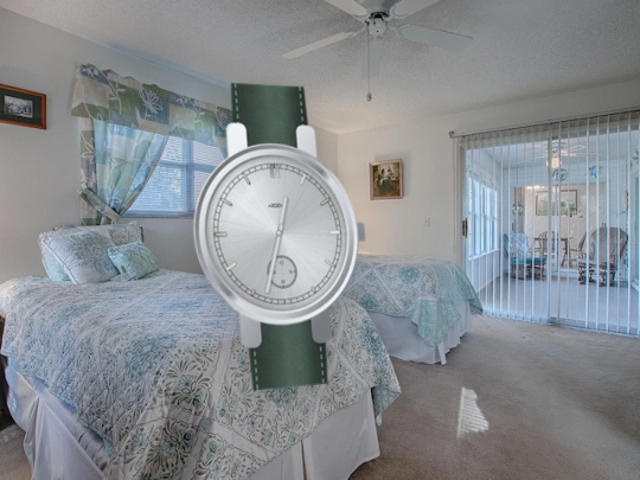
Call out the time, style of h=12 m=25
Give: h=12 m=33
